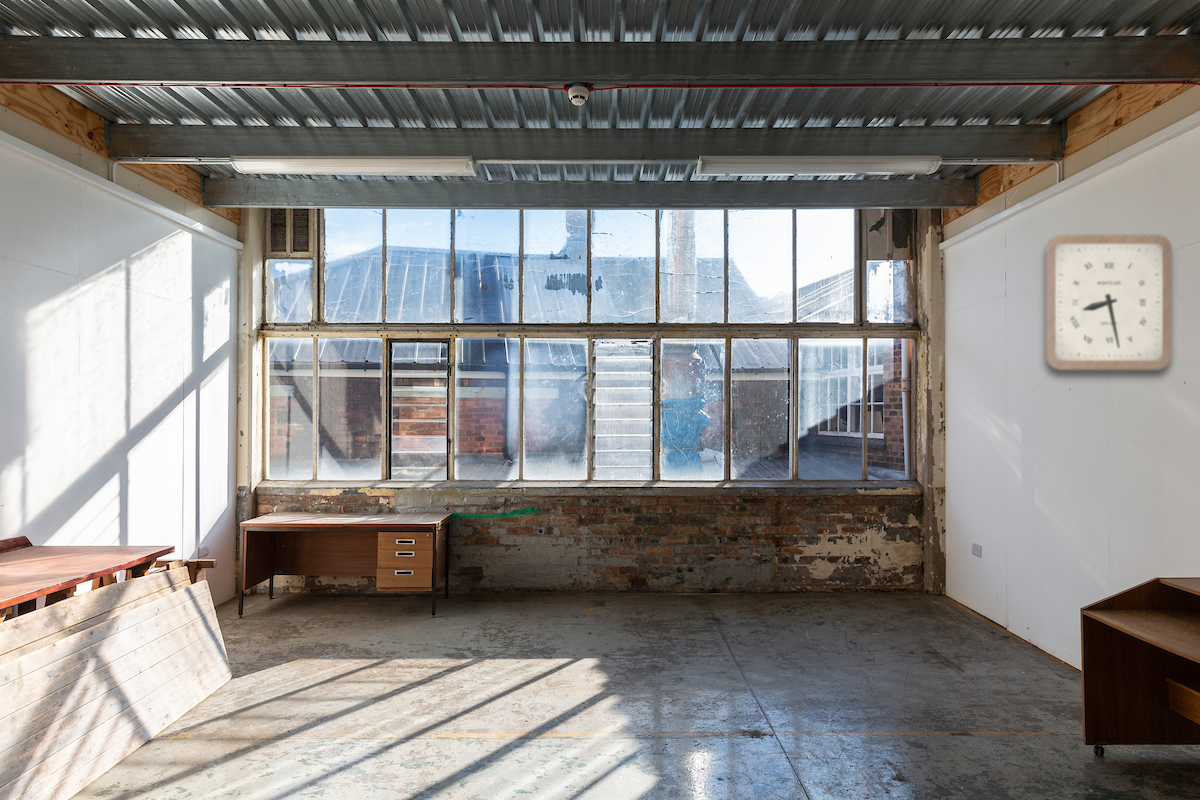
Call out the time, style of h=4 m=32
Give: h=8 m=28
